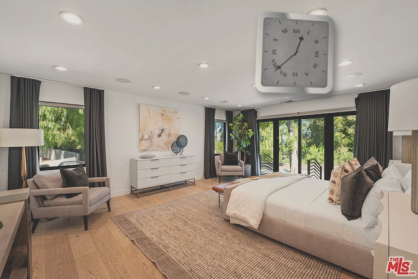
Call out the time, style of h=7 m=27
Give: h=12 m=38
